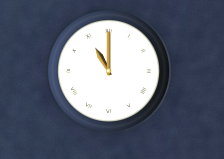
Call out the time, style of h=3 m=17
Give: h=11 m=0
